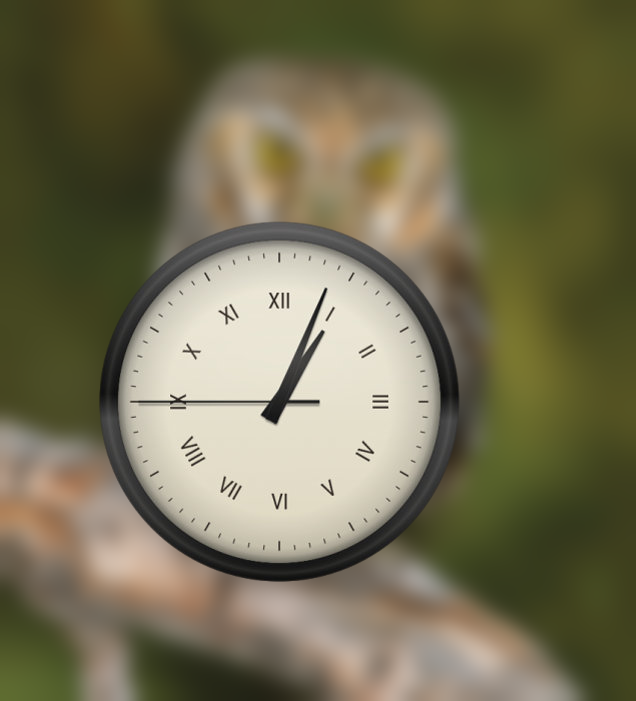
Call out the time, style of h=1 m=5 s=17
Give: h=1 m=3 s=45
